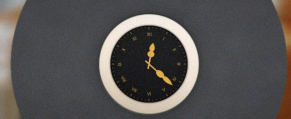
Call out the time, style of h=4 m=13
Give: h=12 m=22
